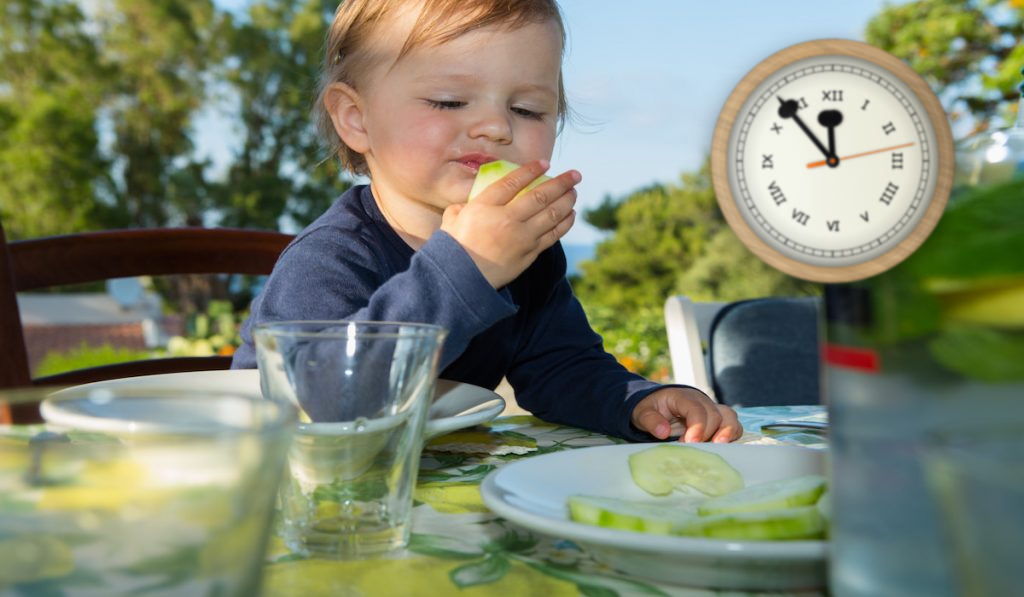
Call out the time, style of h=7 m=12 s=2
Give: h=11 m=53 s=13
